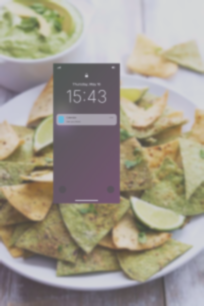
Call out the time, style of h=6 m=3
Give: h=15 m=43
